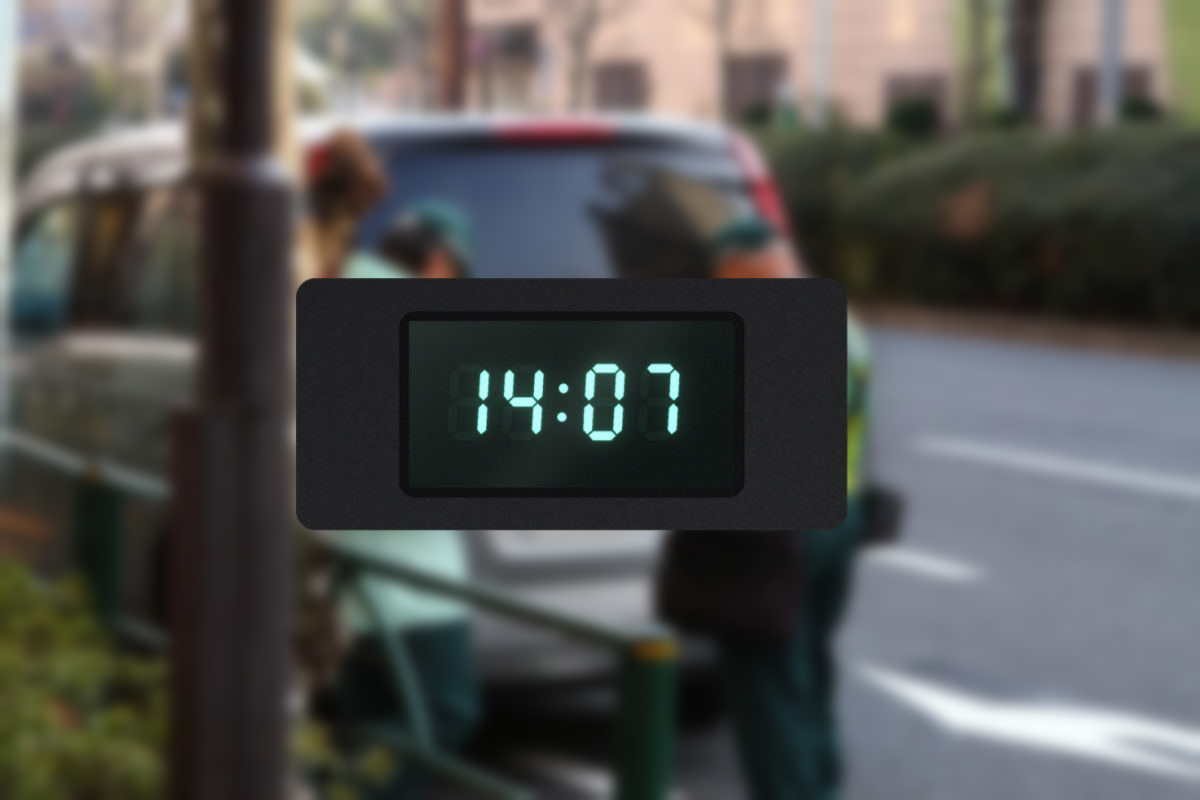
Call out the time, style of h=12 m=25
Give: h=14 m=7
